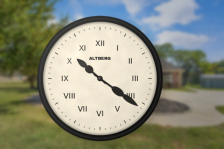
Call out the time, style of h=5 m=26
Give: h=10 m=21
